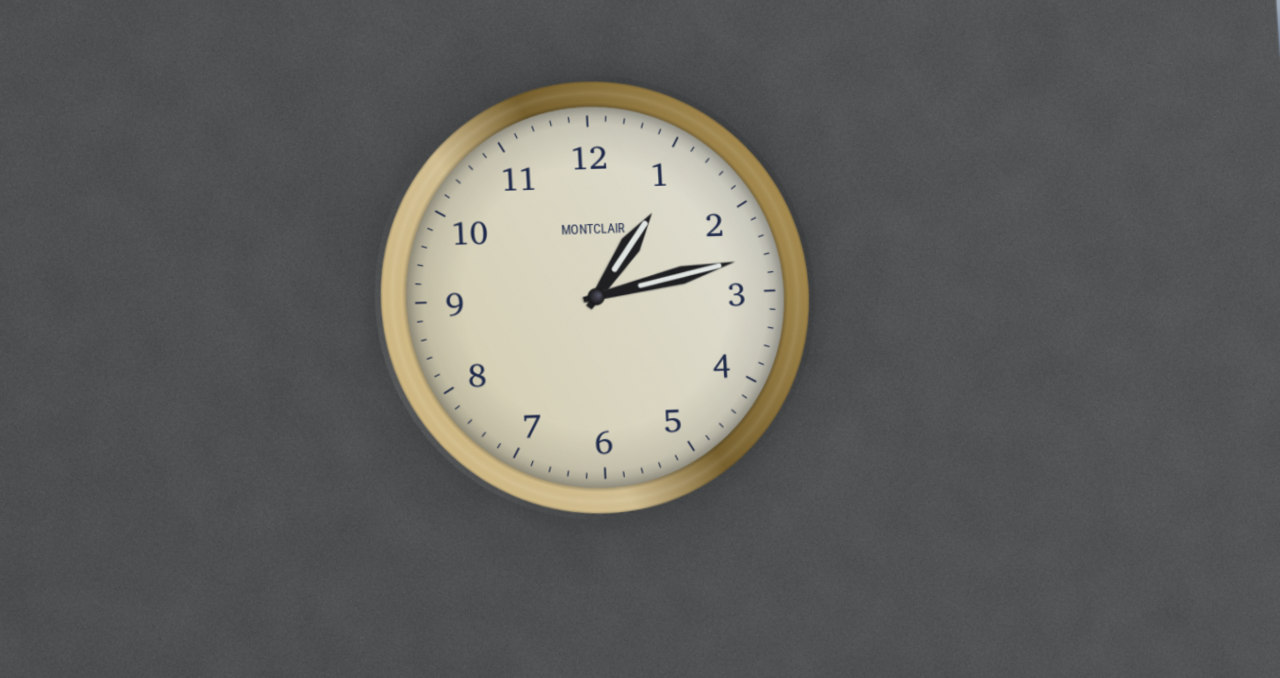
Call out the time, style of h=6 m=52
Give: h=1 m=13
